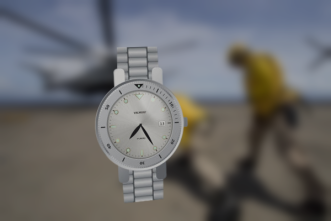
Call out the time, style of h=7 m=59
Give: h=7 m=25
